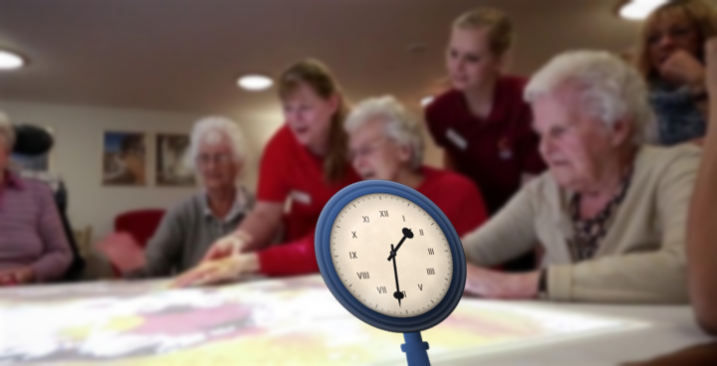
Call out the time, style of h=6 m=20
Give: h=1 m=31
